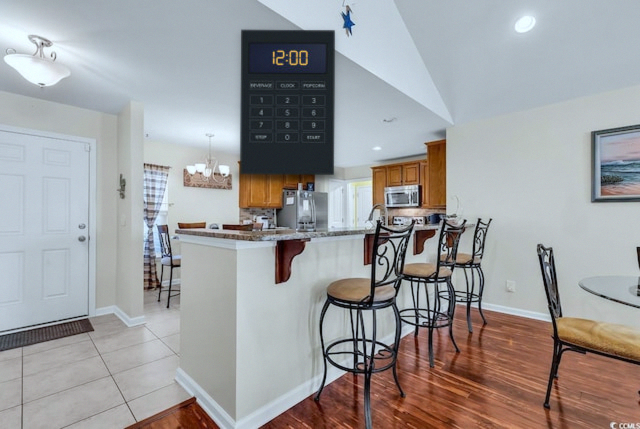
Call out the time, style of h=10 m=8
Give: h=12 m=0
